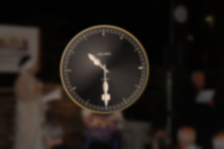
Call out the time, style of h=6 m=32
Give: h=10 m=30
